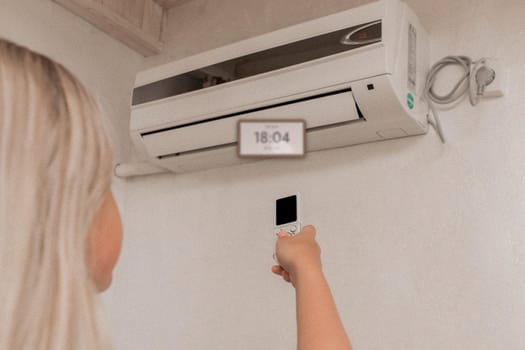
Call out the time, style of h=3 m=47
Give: h=18 m=4
